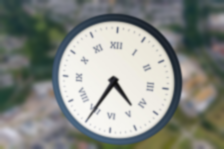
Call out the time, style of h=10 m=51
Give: h=4 m=35
